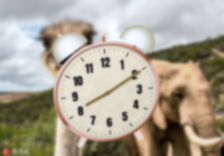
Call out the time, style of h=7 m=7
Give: h=8 m=10
